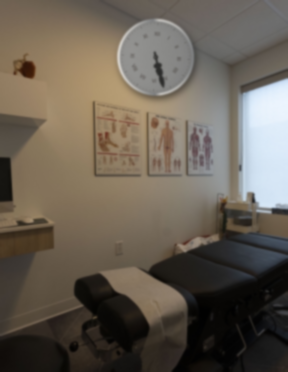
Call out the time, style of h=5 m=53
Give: h=5 m=27
